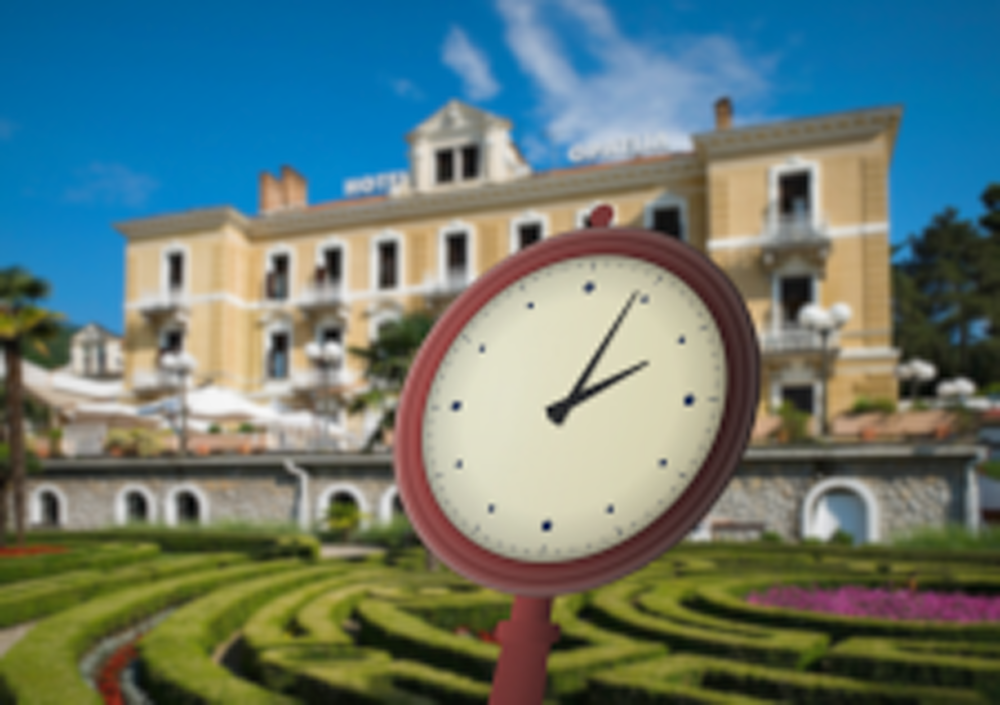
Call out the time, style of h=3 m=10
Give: h=2 m=4
